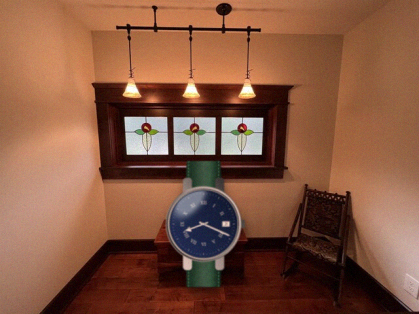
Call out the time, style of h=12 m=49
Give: h=8 m=19
